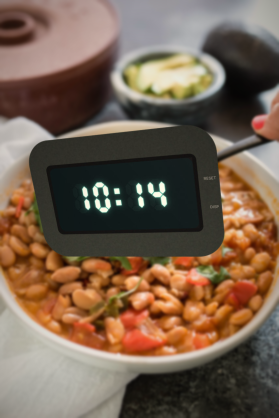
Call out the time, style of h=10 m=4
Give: h=10 m=14
